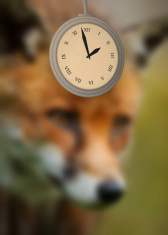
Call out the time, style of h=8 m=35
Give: h=1 m=58
